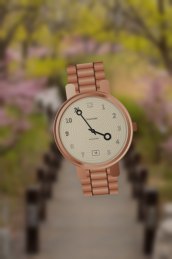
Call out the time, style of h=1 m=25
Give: h=3 m=55
